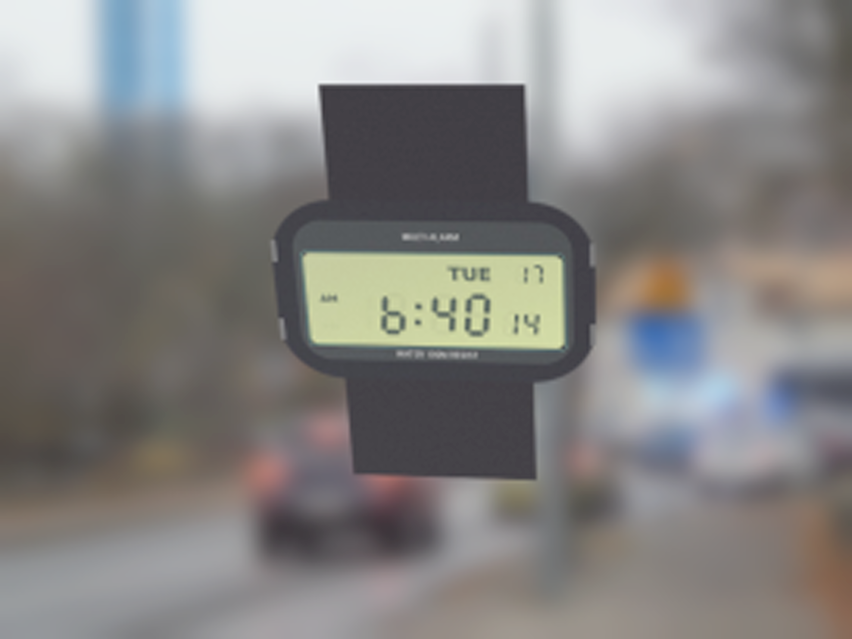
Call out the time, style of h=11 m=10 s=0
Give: h=6 m=40 s=14
